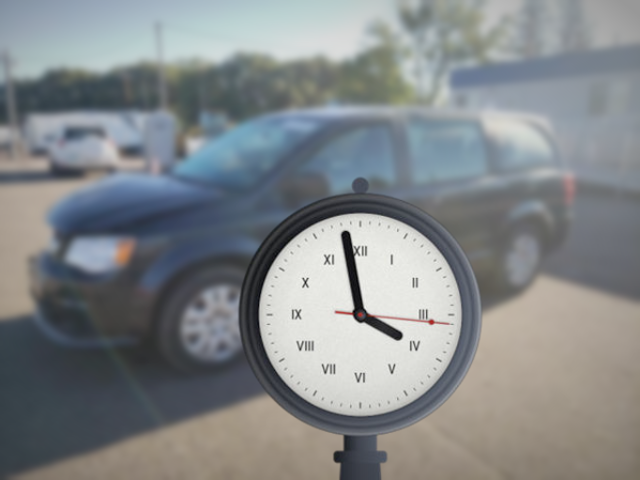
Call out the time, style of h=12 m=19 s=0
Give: h=3 m=58 s=16
